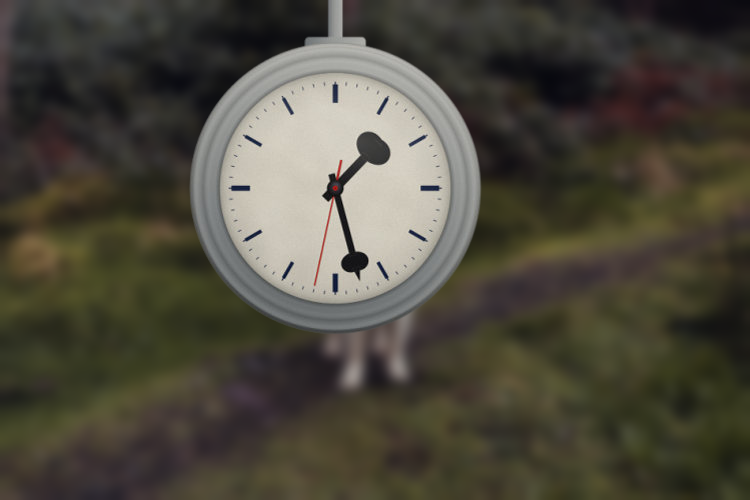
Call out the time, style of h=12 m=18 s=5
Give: h=1 m=27 s=32
